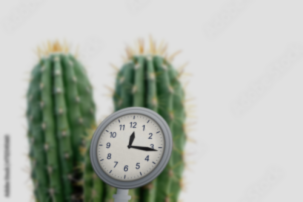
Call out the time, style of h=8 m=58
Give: h=12 m=16
